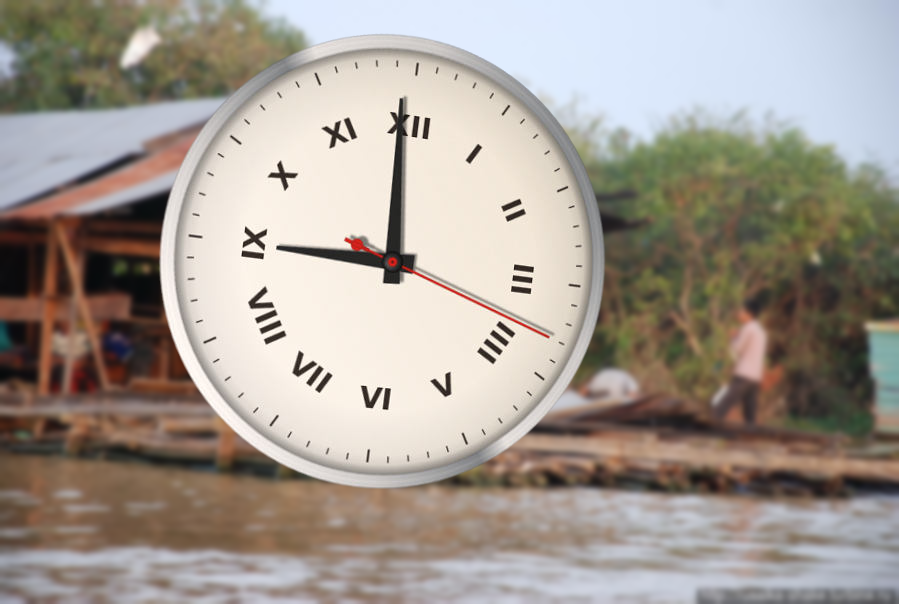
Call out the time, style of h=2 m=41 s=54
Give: h=8 m=59 s=18
